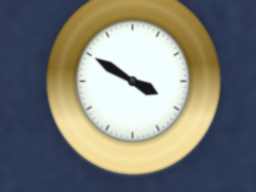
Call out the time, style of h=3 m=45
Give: h=3 m=50
